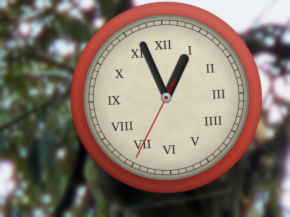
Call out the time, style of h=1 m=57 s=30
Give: h=12 m=56 s=35
